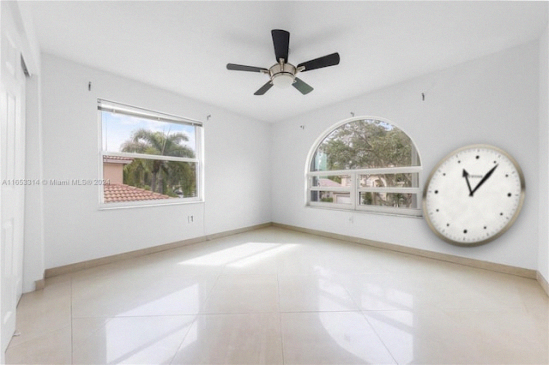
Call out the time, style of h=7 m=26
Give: h=11 m=6
